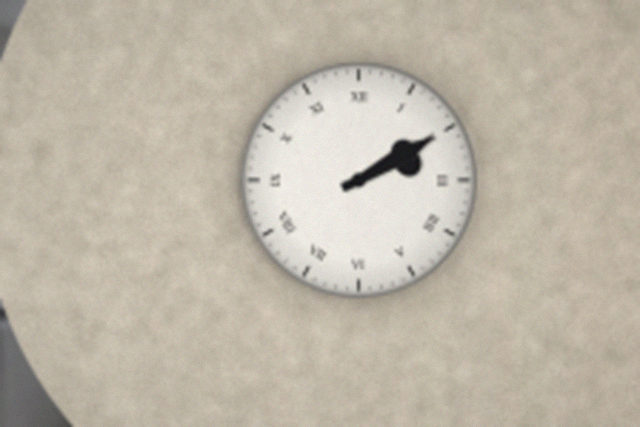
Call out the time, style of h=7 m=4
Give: h=2 m=10
